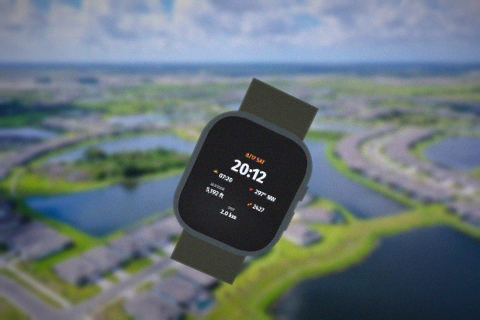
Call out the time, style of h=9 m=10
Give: h=20 m=12
